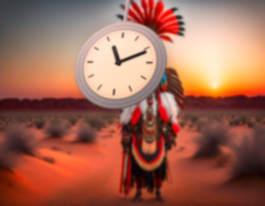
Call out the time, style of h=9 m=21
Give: h=11 m=11
